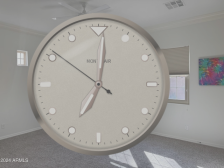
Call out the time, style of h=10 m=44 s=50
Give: h=7 m=0 s=51
